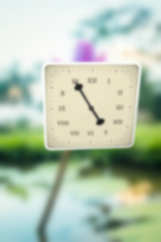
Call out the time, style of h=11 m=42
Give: h=4 m=55
